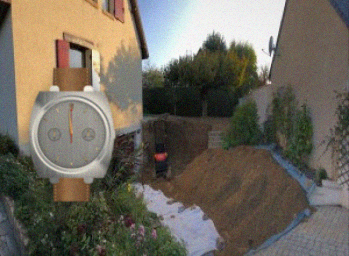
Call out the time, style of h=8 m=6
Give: h=11 m=59
